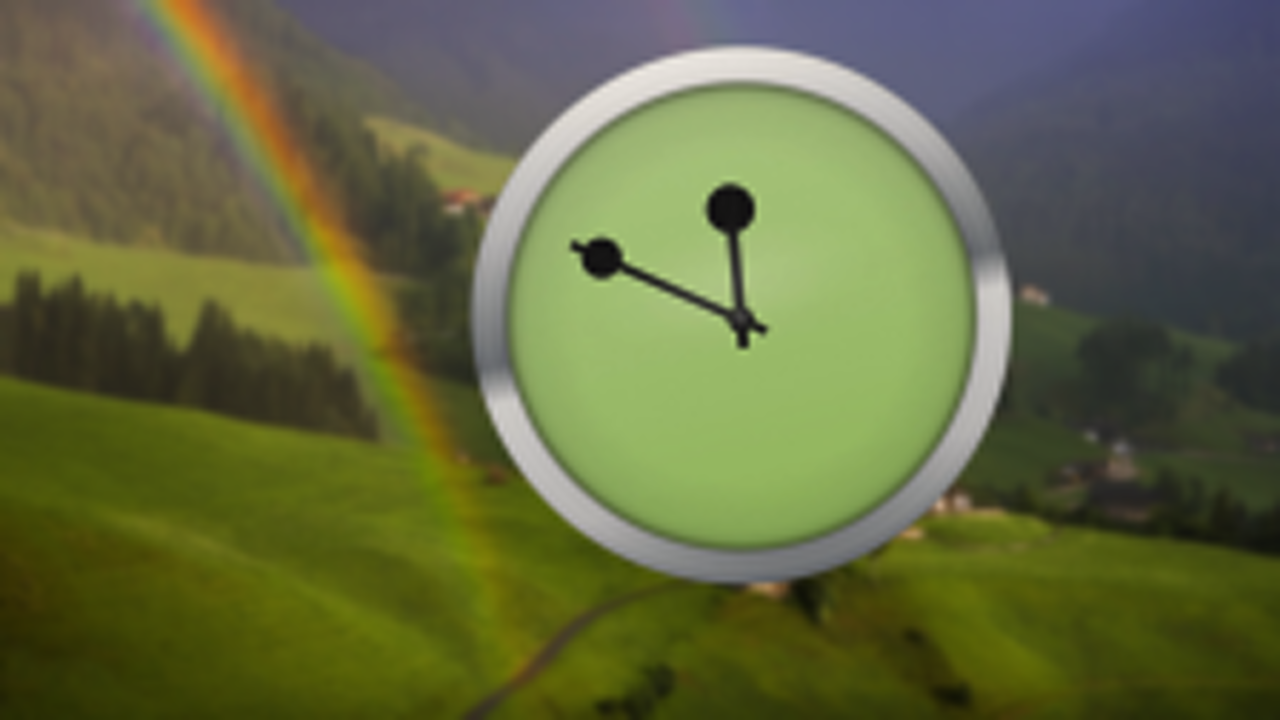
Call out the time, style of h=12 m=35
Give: h=11 m=49
